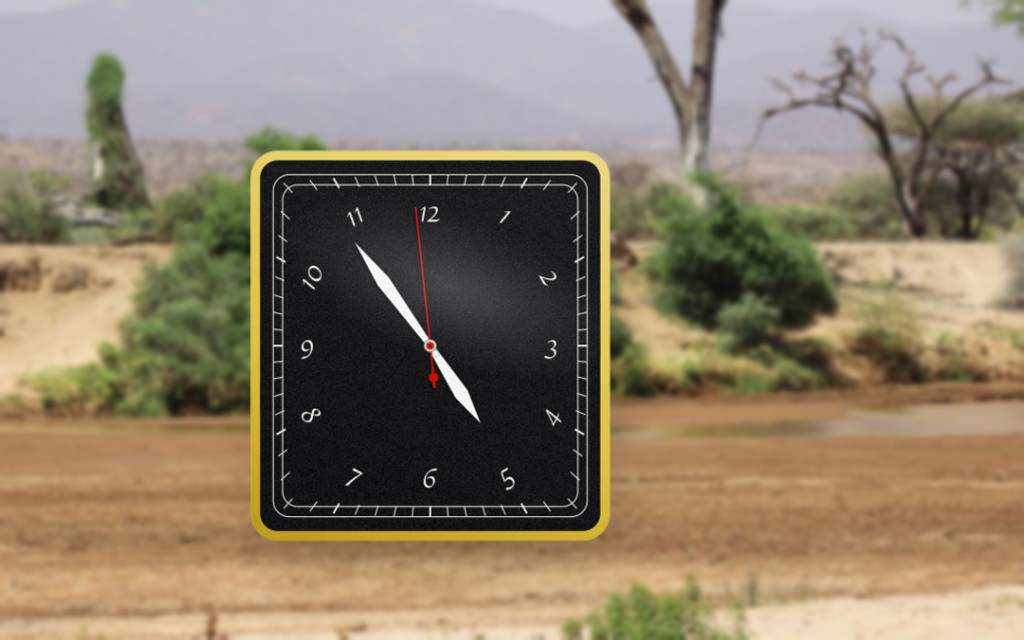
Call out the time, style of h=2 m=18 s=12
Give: h=4 m=53 s=59
